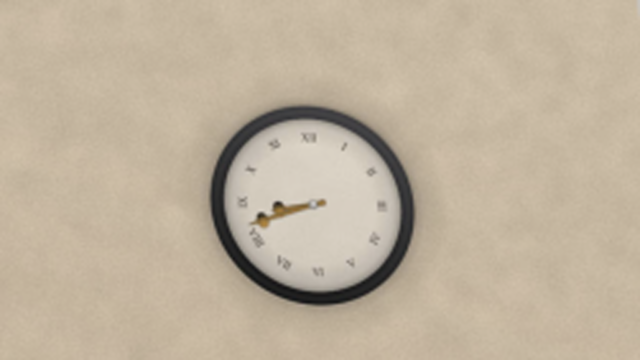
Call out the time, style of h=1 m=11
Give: h=8 m=42
